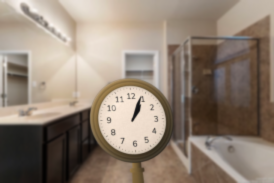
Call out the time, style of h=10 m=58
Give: h=1 m=4
